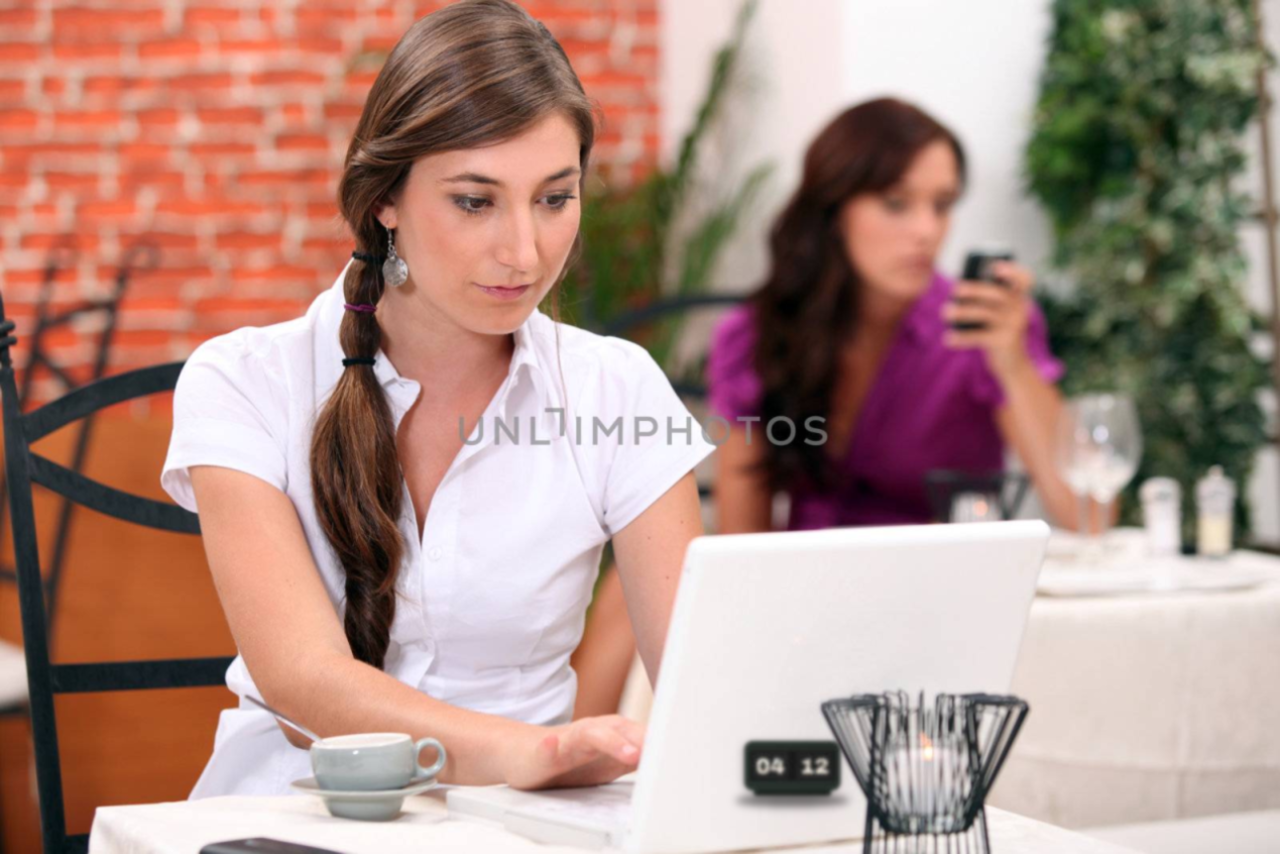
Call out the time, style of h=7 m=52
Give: h=4 m=12
